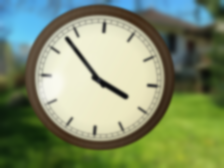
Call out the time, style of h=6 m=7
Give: h=3 m=53
